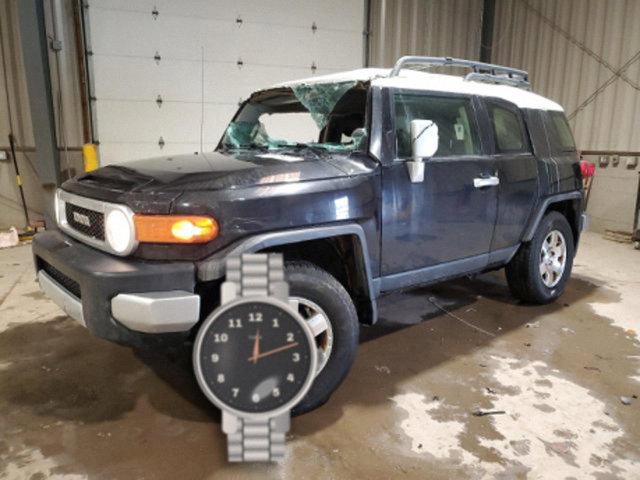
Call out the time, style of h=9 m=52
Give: h=12 m=12
